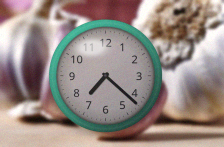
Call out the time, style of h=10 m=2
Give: h=7 m=22
